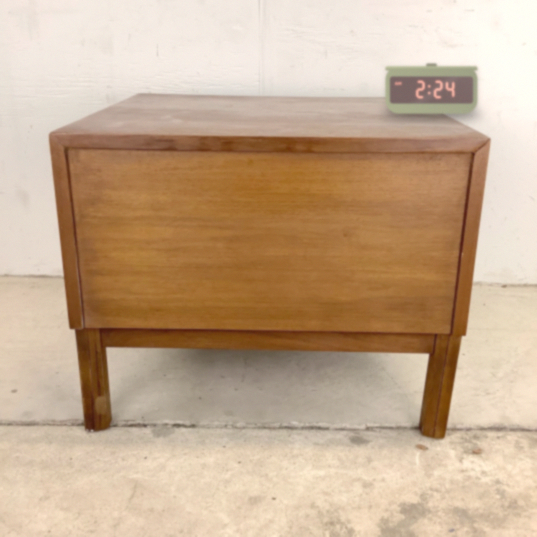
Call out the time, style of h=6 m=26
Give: h=2 m=24
